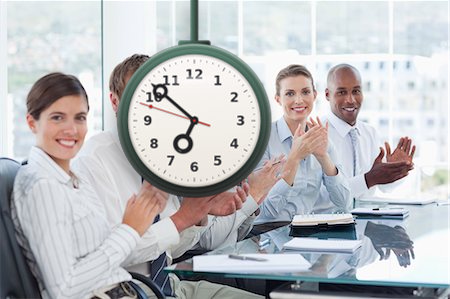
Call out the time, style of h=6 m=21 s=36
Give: h=6 m=51 s=48
